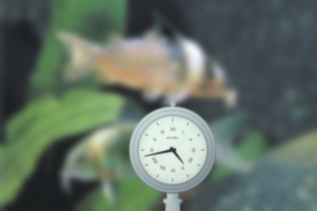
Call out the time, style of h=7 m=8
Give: h=4 m=43
